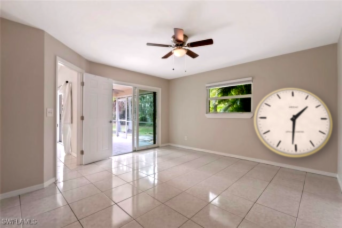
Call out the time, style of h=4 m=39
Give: h=1 m=31
